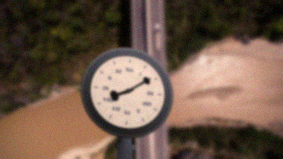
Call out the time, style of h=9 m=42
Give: h=8 m=9
